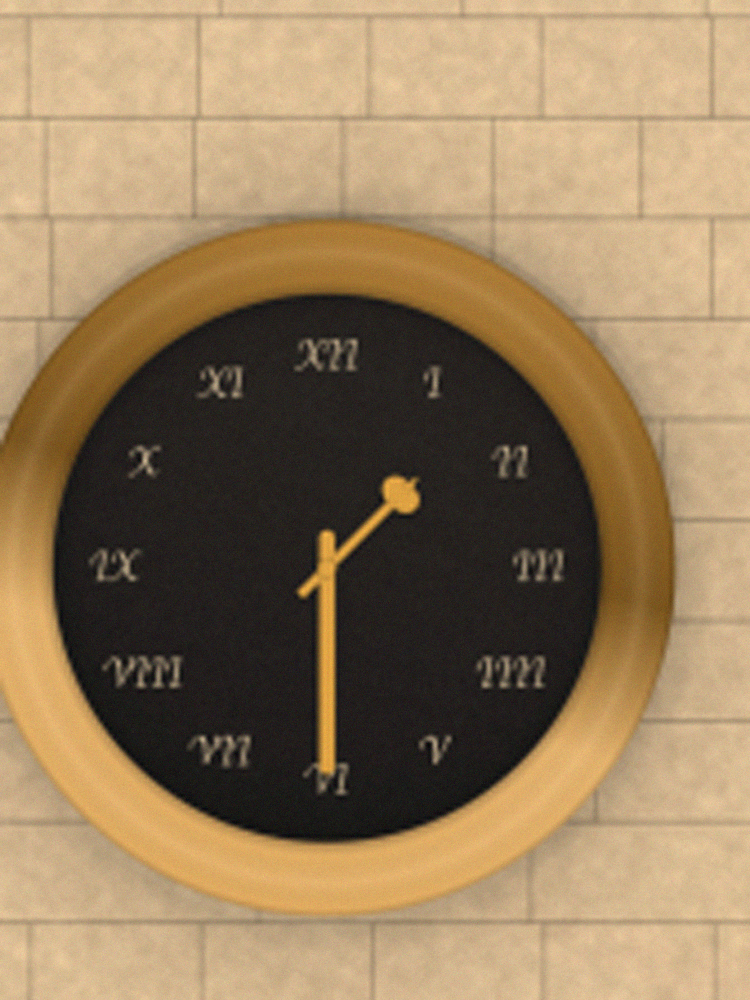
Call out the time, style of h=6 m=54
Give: h=1 m=30
